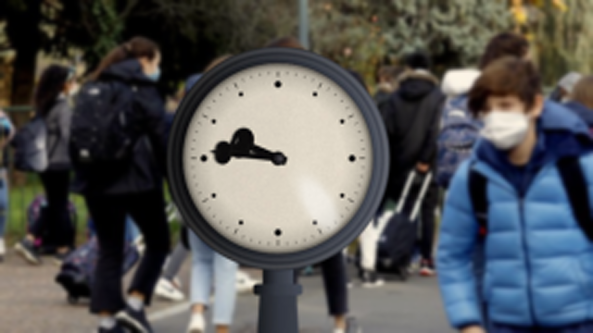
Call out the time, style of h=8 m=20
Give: h=9 m=46
